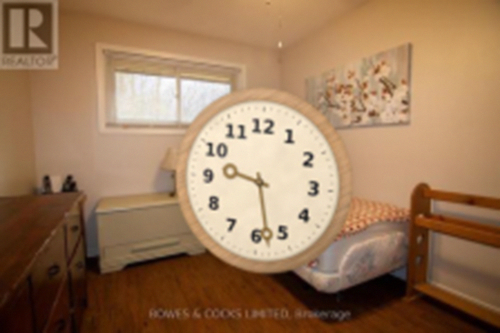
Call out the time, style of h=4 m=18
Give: h=9 m=28
